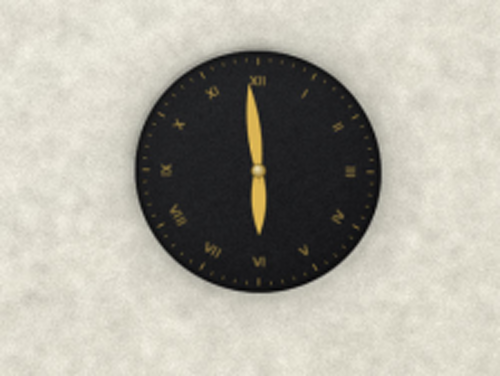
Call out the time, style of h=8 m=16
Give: h=5 m=59
